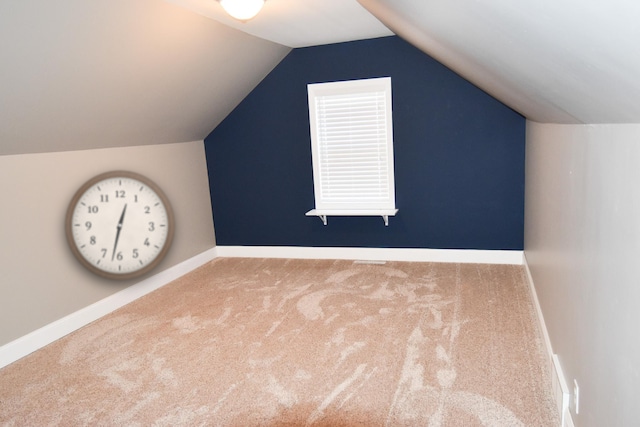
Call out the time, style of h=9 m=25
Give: h=12 m=32
